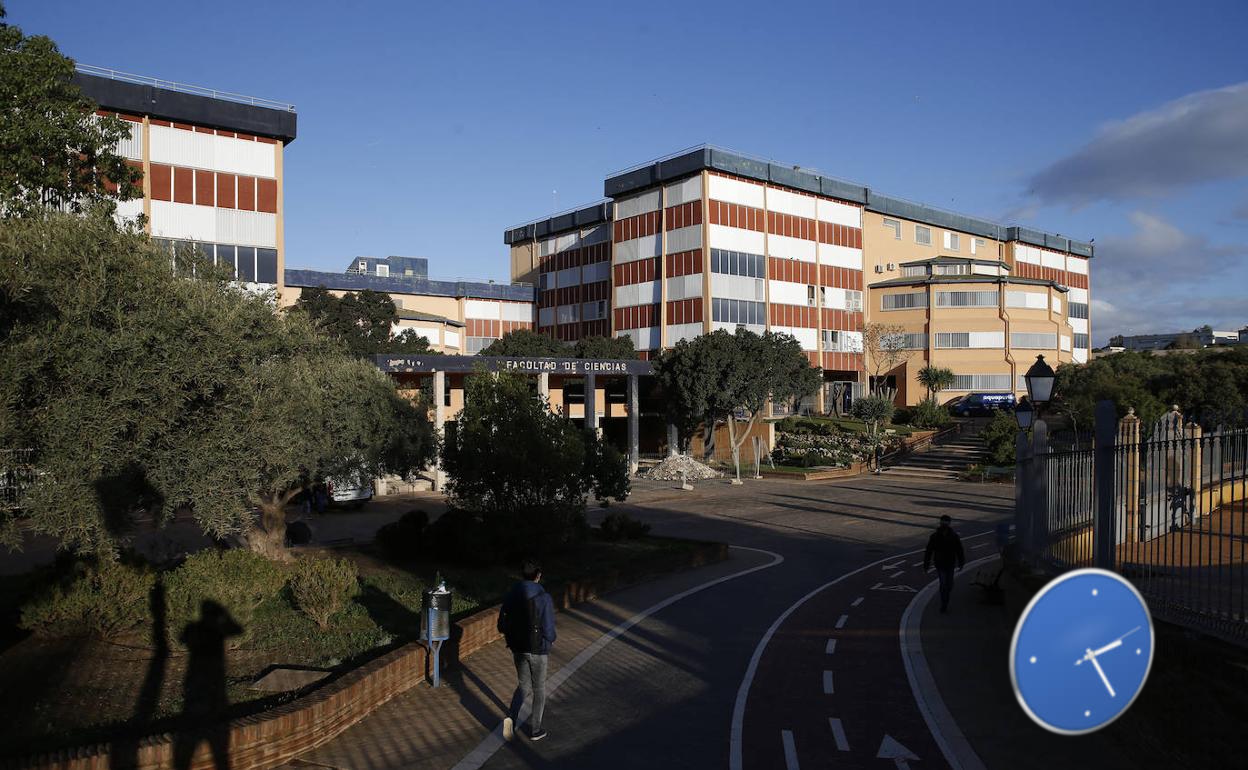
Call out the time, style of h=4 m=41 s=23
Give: h=2 m=24 s=11
